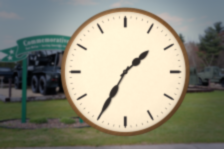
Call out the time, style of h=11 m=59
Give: h=1 m=35
